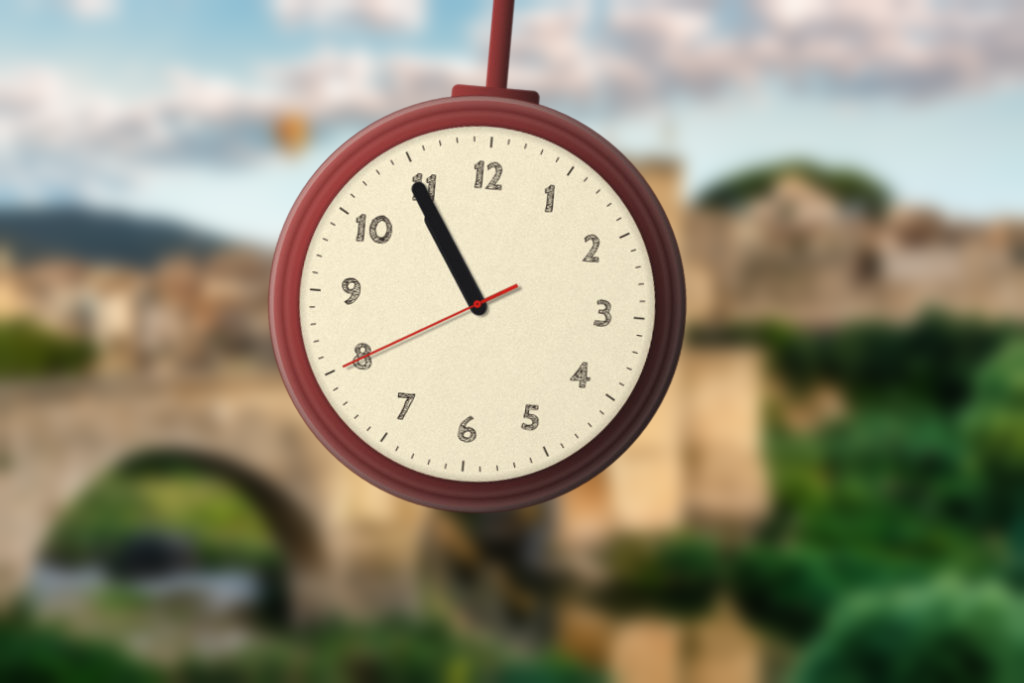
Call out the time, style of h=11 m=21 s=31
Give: h=10 m=54 s=40
